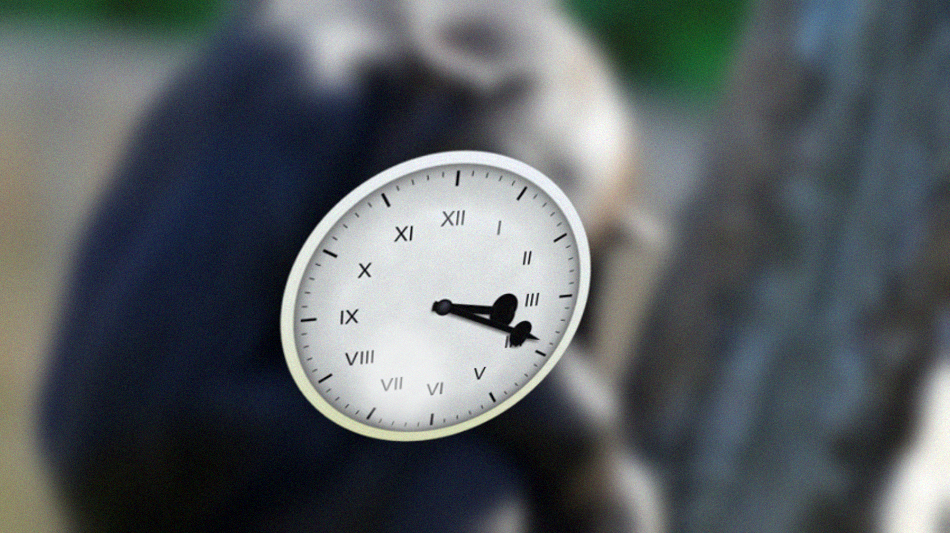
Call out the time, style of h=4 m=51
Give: h=3 m=19
